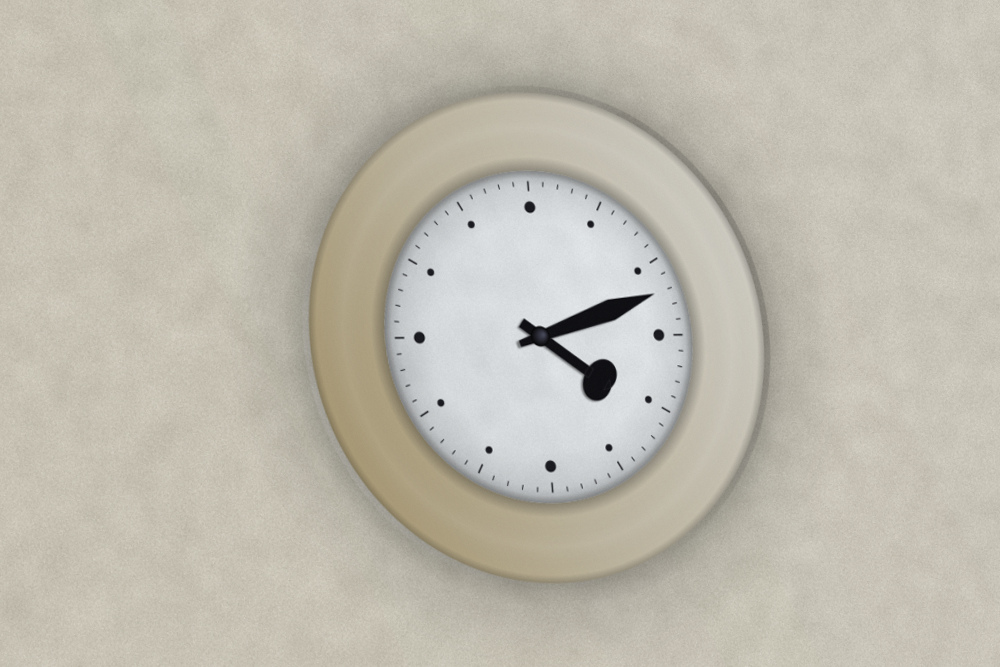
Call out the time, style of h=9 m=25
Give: h=4 m=12
